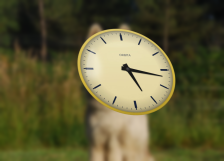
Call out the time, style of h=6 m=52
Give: h=5 m=17
